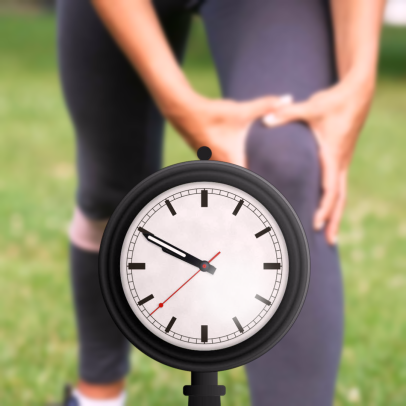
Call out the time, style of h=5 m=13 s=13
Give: h=9 m=49 s=38
